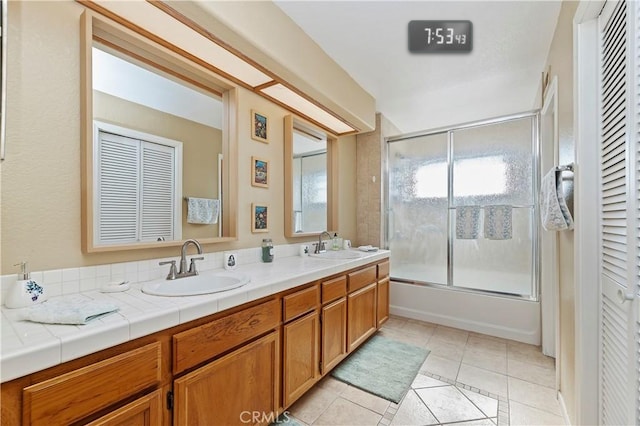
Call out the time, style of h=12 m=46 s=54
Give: h=7 m=53 s=43
